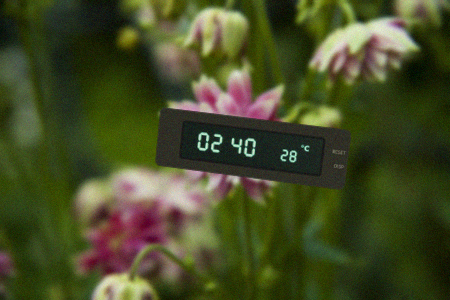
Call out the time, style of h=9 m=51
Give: h=2 m=40
